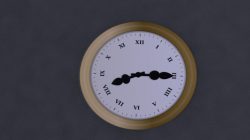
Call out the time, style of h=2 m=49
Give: h=8 m=15
